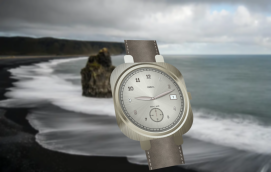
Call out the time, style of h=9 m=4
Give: h=9 m=12
